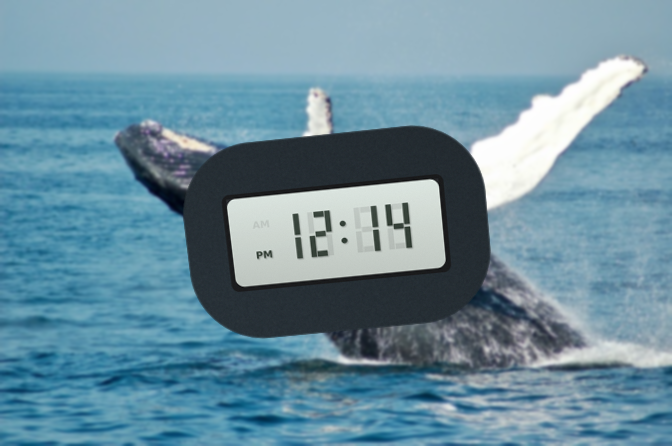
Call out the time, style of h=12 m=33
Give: h=12 m=14
